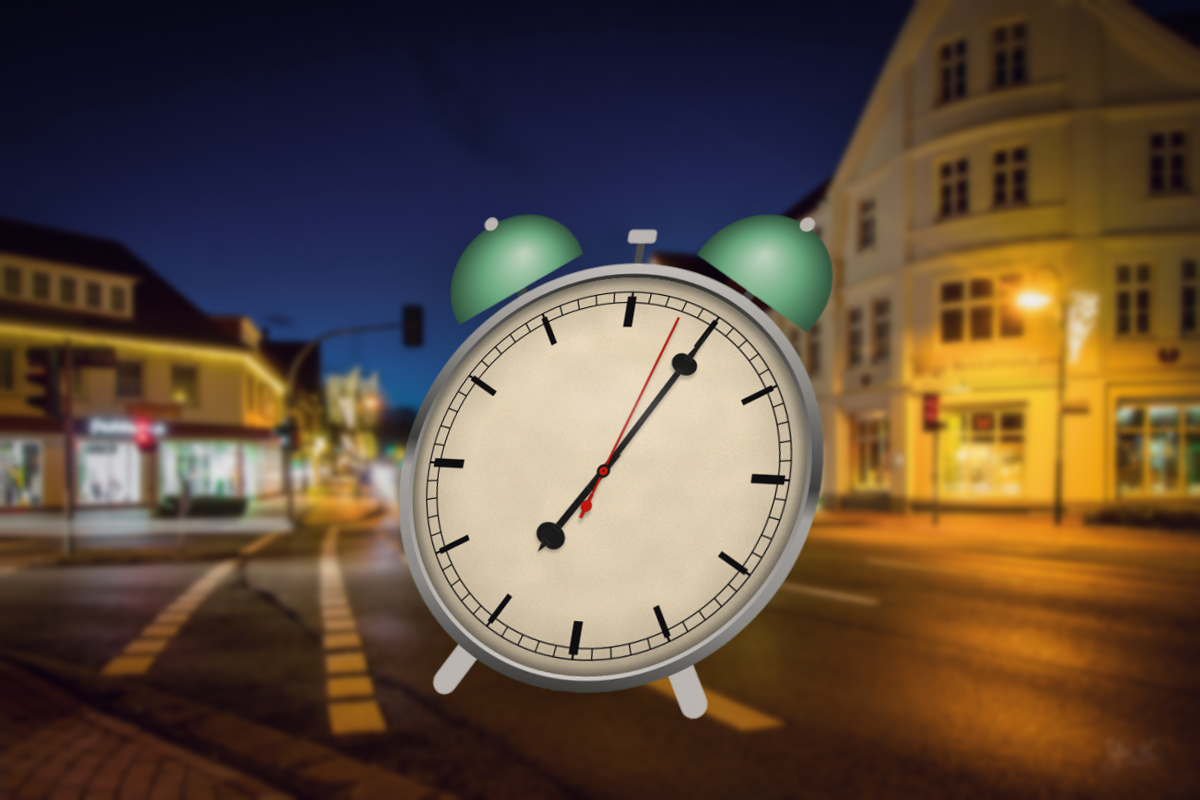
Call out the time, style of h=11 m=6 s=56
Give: h=7 m=5 s=3
